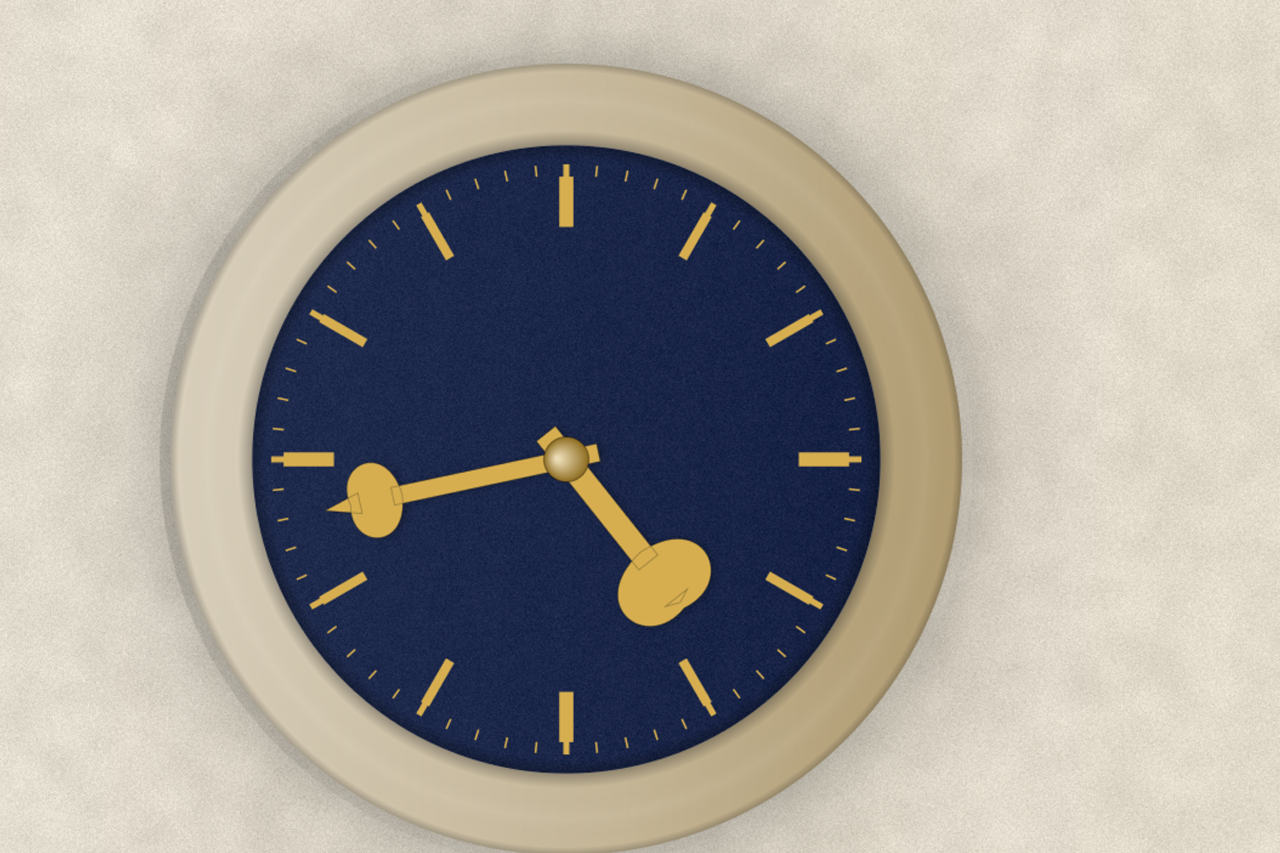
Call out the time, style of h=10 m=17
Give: h=4 m=43
